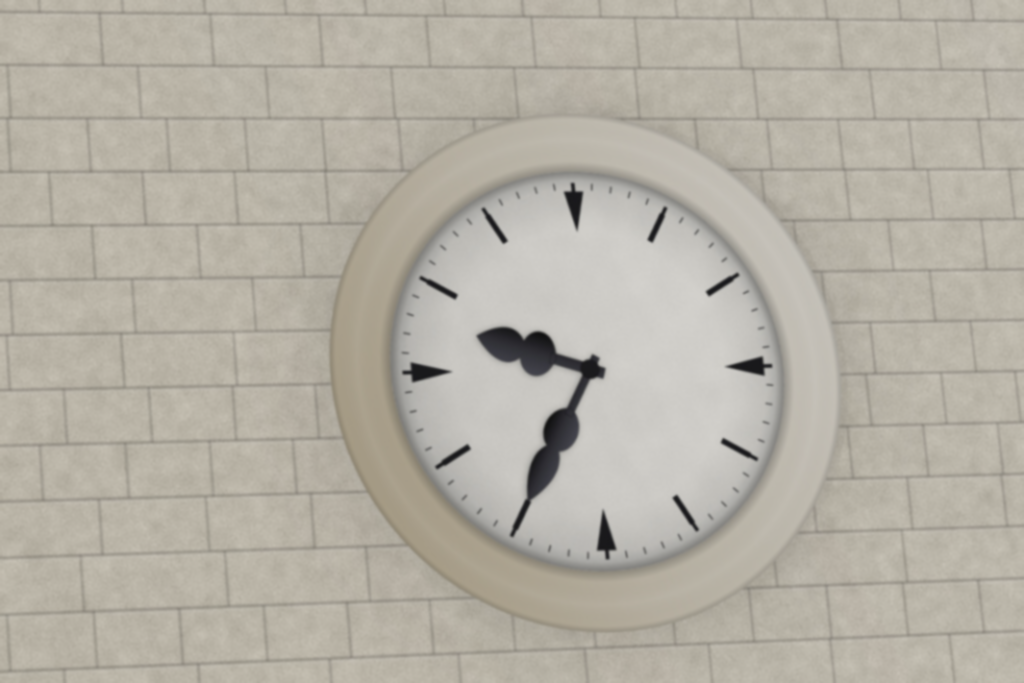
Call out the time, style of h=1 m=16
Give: h=9 m=35
